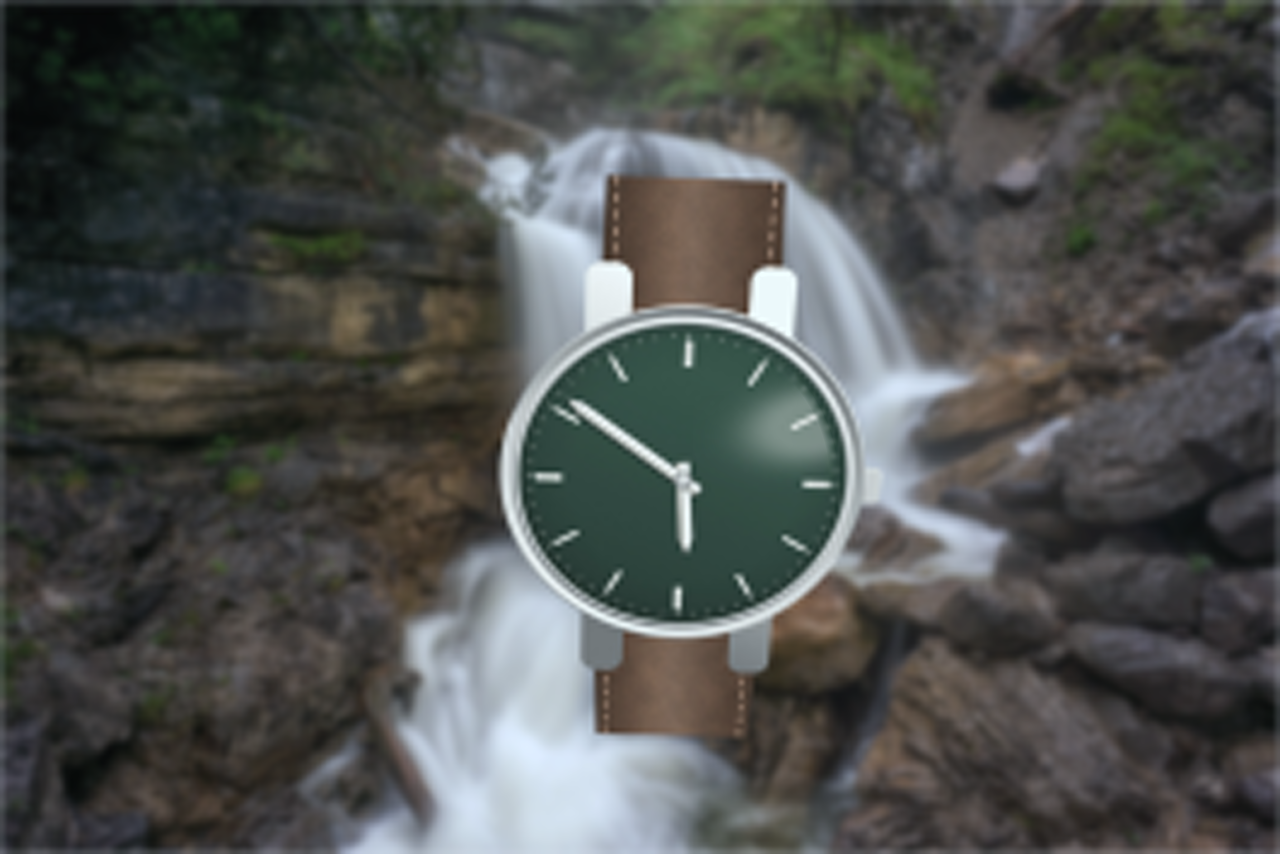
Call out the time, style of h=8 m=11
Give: h=5 m=51
